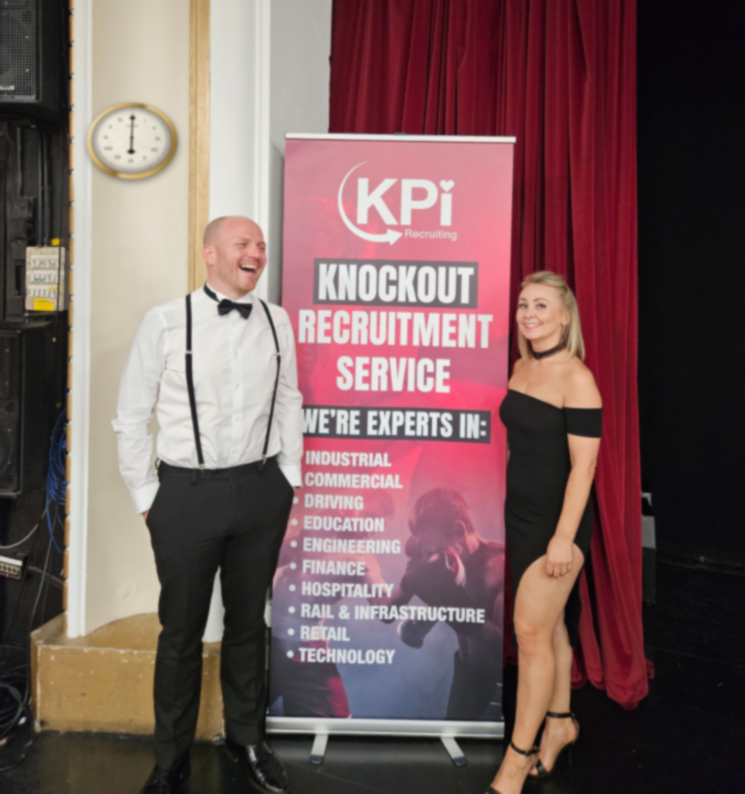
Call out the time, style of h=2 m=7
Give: h=6 m=0
